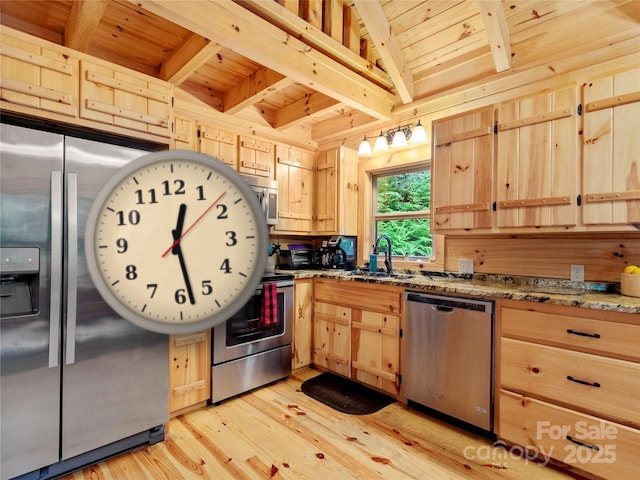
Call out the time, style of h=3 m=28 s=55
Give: h=12 m=28 s=8
